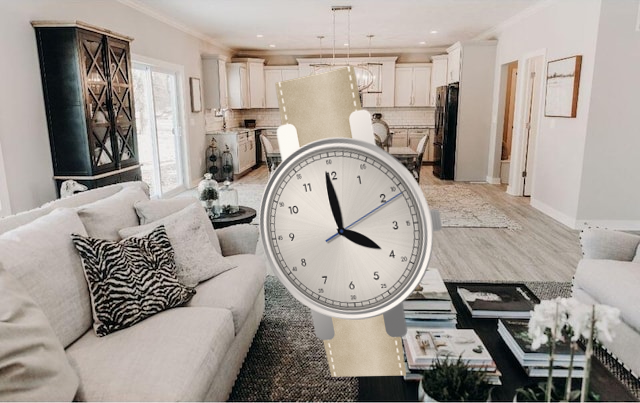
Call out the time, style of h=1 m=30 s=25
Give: h=3 m=59 s=11
